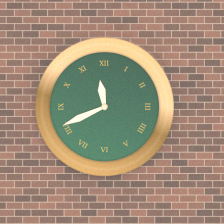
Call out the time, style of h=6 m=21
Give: h=11 m=41
